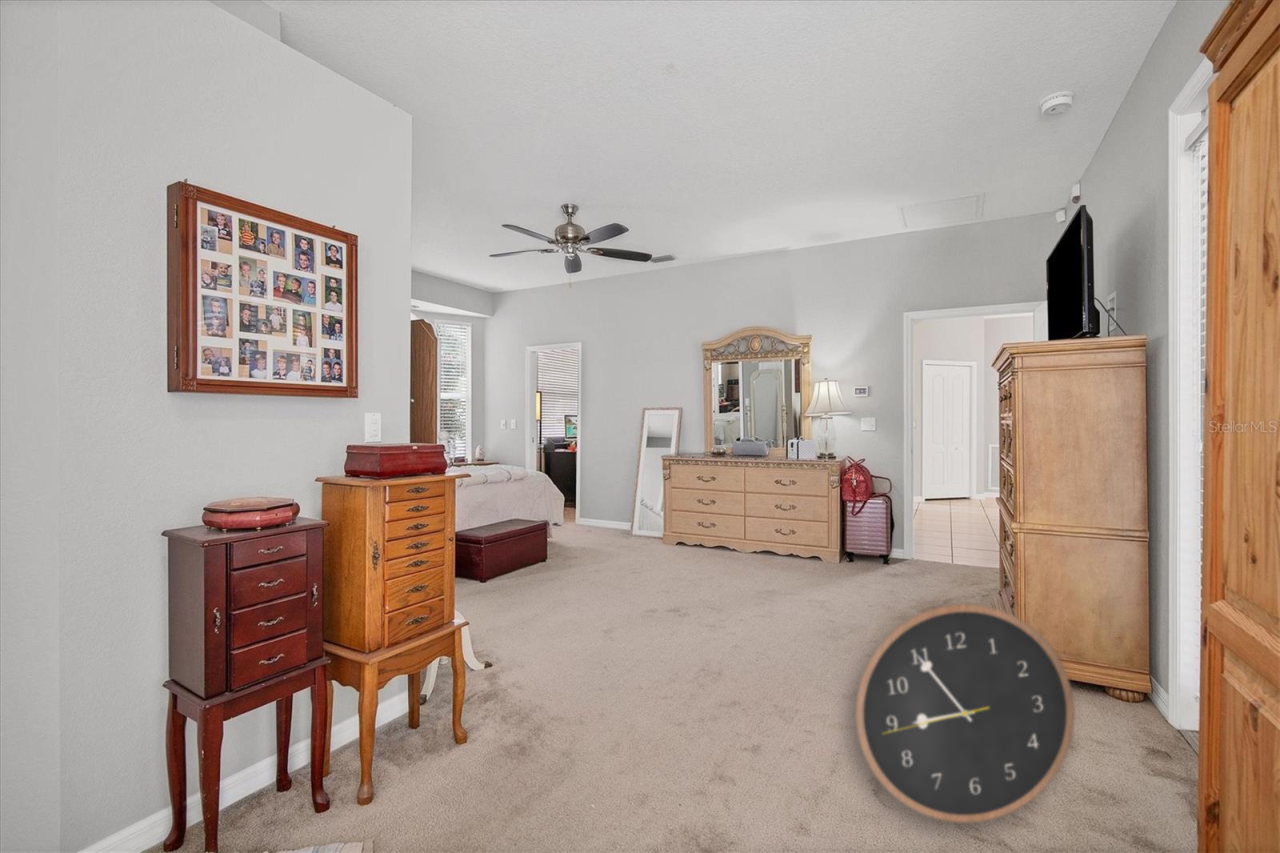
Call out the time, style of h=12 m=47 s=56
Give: h=8 m=54 s=44
